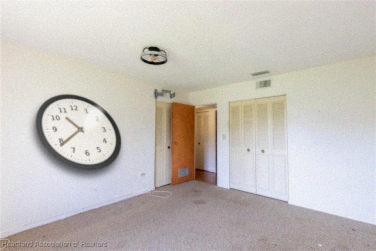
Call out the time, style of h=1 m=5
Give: h=10 m=39
